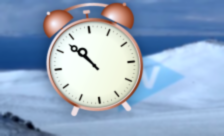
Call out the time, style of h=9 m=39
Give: h=10 m=53
